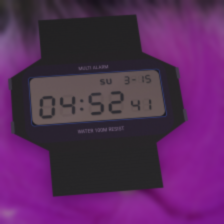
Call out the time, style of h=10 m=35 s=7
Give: h=4 m=52 s=41
